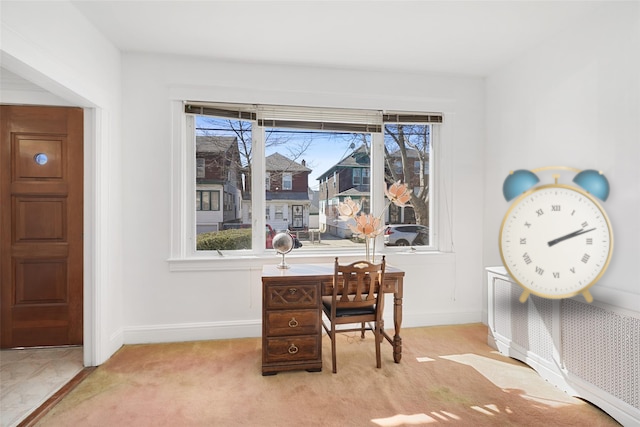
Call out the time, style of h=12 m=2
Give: h=2 m=12
